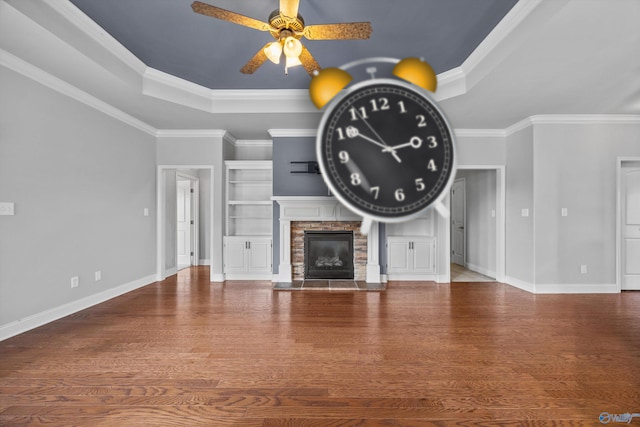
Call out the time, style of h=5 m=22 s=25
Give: h=2 m=50 s=55
